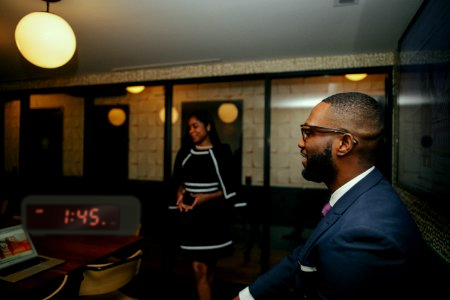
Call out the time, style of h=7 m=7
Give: h=1 m=45
